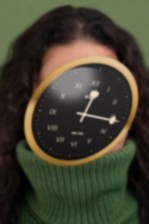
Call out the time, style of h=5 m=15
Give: h=12 m=16
